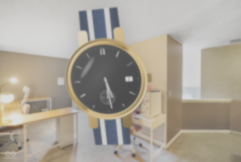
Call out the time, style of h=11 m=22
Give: h=5 m=29
